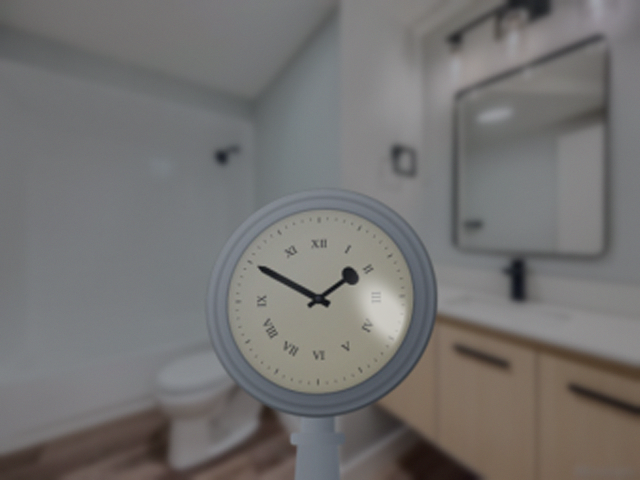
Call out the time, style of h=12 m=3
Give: h=1 m=50
